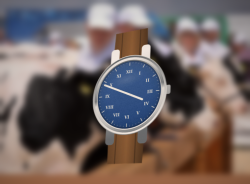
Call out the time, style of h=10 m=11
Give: h=3 m=49
